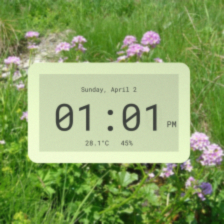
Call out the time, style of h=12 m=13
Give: h=1 m=1
